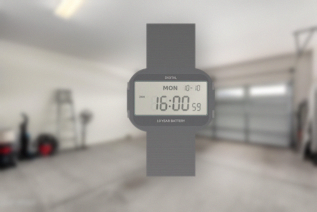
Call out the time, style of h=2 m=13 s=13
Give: h=16 m=0 s=59
